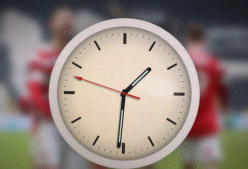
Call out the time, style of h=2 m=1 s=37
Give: h=1 m=30 s=48
